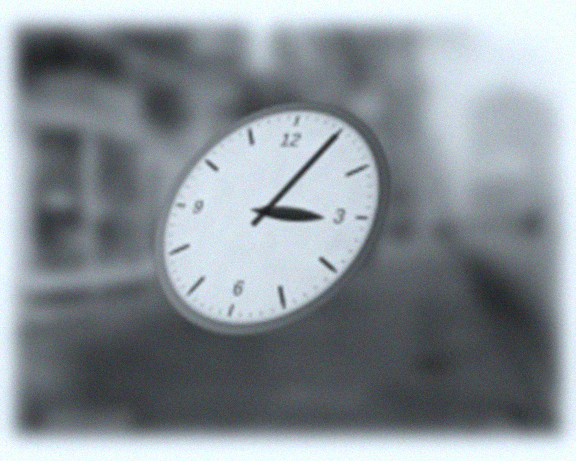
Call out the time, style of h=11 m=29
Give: h=3 m=5
